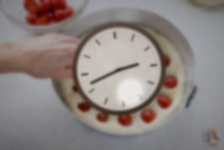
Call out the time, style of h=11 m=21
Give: h=2 m=42
